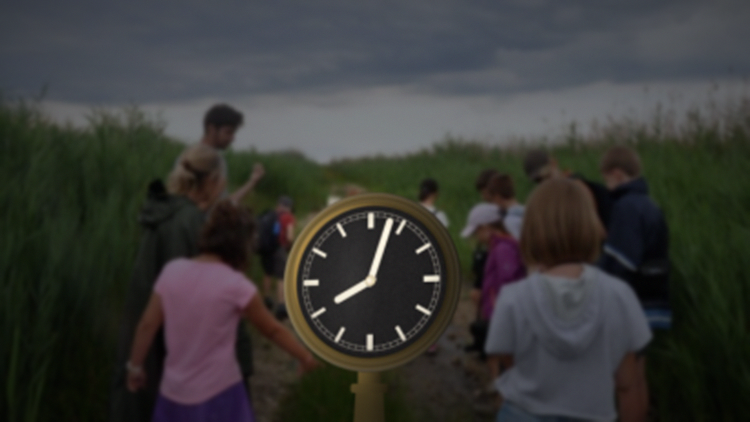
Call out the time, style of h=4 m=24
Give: h=8 m=3
